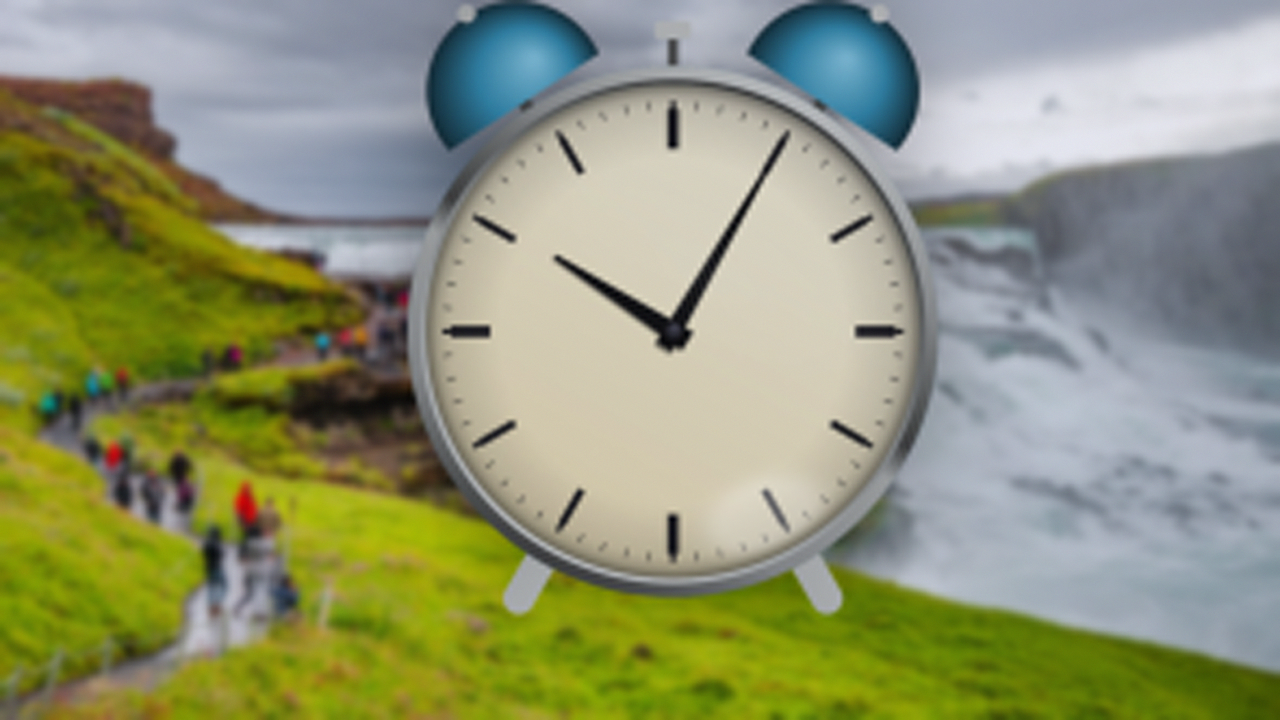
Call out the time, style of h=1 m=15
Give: h=10 m=5
